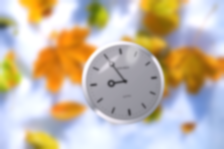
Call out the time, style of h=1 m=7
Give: h=8 m=55
